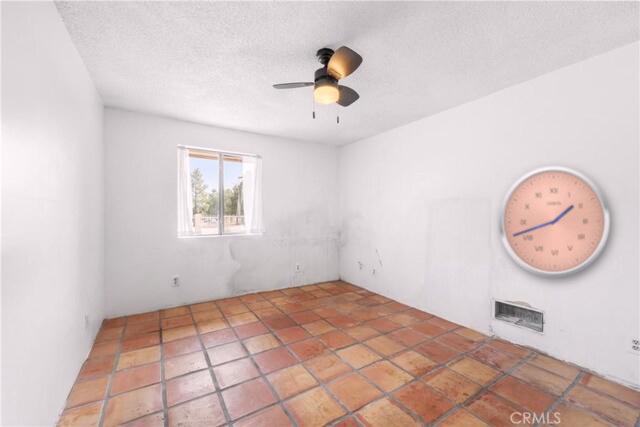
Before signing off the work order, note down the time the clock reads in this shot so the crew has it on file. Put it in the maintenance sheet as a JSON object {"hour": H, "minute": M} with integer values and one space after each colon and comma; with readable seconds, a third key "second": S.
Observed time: {"hour": 1, "minute": 42}
